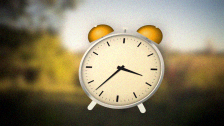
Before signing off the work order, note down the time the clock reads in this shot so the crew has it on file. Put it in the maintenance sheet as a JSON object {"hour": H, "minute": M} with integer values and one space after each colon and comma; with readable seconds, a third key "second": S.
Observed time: {"hour": 3, "minute": 37}
